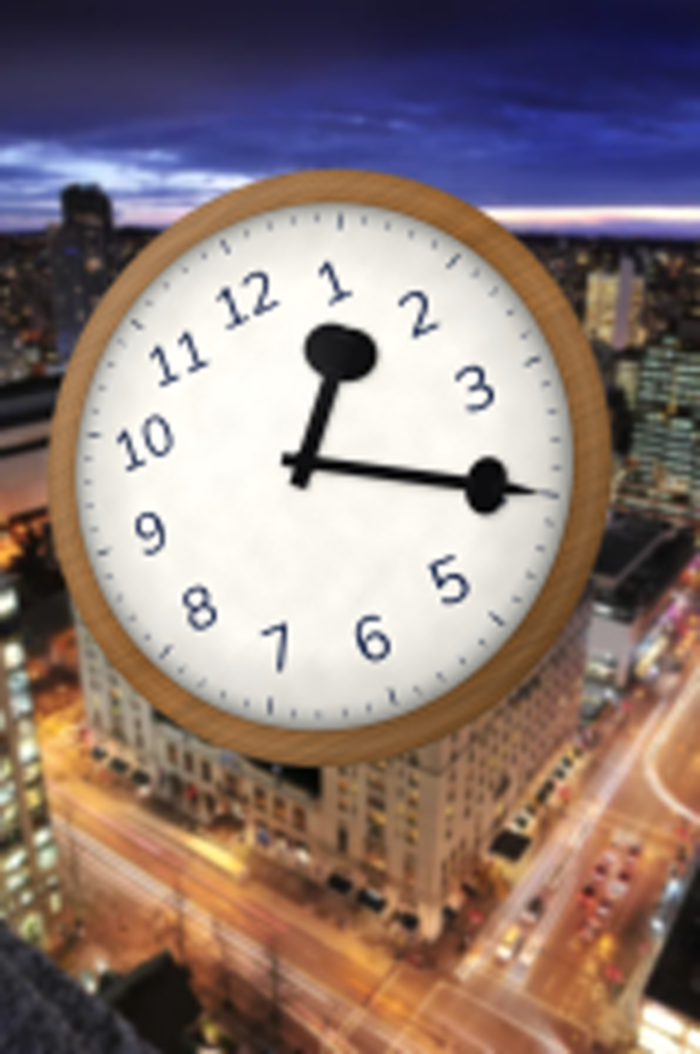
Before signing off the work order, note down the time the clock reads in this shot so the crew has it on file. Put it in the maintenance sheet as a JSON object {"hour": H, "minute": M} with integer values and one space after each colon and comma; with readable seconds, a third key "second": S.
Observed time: {"hour": 1, "minute": 20}
